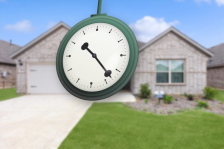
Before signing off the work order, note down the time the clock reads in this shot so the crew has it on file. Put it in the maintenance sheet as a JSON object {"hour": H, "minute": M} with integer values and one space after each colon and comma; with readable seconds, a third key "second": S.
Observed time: {"hour": 10, "minute": 23}
